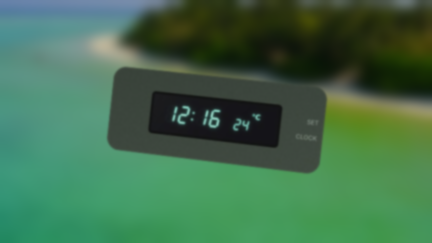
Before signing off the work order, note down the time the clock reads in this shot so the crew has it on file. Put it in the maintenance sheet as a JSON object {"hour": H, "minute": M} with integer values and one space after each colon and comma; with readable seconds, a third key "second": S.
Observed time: {"hour": 12, "minute": 16}
